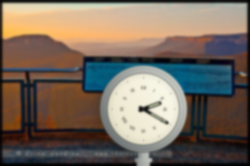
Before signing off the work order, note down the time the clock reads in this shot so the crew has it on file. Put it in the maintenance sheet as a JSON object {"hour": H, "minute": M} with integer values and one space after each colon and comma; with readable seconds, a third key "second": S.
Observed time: {"hour": 2, "minute": 20}
